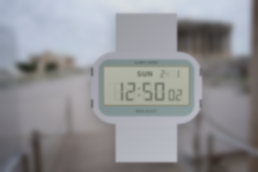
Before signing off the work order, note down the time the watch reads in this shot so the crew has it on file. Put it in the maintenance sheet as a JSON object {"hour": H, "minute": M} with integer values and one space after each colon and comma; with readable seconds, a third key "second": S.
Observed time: {"hour": 12, "minute": 50, "second": 2}
